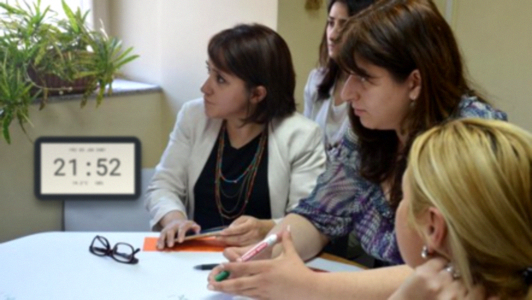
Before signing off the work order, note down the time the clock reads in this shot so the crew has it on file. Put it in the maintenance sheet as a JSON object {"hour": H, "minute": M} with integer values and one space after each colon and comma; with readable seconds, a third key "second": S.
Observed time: {"hour": 21, "minute": 52}
